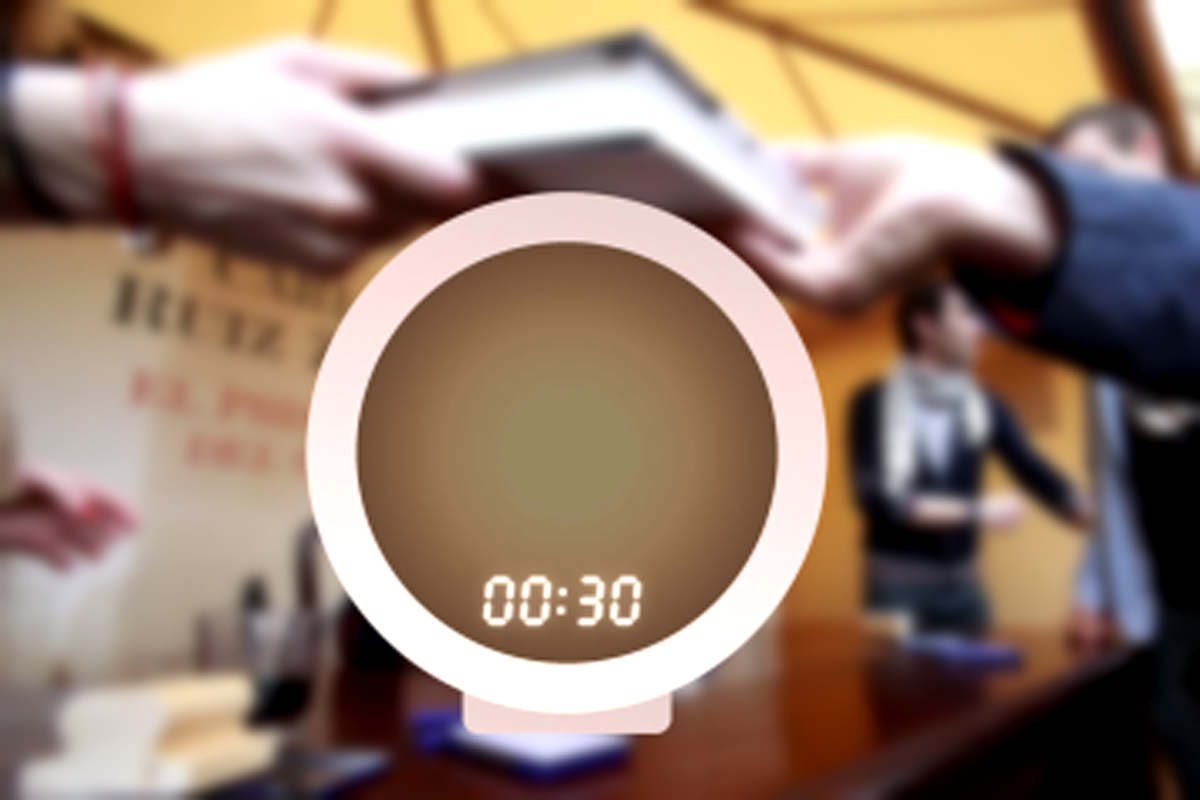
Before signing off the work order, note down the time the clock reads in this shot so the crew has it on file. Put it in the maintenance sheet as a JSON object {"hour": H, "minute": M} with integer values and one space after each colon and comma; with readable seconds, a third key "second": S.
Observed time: {"hour": 0, "minute": 30}
